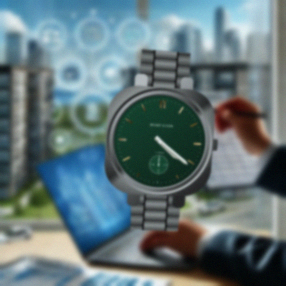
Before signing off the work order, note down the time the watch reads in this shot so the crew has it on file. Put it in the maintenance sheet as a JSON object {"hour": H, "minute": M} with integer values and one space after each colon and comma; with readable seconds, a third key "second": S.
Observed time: {"hour": 4, "minute": 21}
